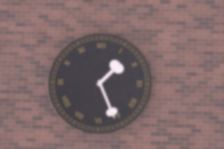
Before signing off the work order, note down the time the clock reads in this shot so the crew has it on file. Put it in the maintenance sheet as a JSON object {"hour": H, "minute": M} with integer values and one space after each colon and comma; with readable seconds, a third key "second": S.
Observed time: {"hour": 1, "minute": 26}
